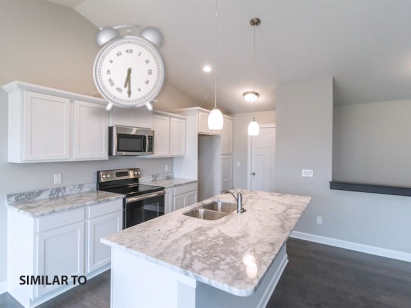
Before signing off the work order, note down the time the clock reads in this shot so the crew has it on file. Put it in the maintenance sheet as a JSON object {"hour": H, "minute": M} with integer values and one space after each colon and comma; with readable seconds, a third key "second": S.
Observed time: {"hour": 6, "minute": 30}
